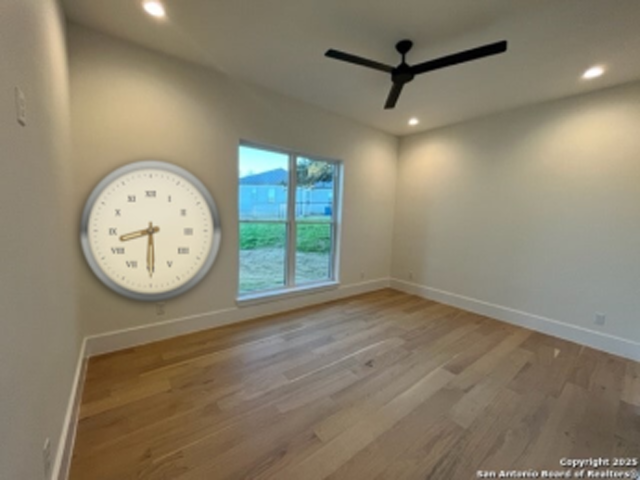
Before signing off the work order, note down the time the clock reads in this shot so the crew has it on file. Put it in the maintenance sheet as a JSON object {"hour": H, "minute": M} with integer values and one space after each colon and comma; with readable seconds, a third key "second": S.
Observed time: {"hour": 8, "minute": 30}
